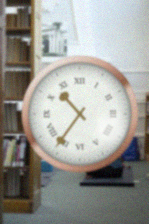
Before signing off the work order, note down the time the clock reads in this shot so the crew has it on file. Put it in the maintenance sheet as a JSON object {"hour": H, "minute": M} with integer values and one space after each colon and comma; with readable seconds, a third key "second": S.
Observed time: {"hour": 10, "minute": 36}
